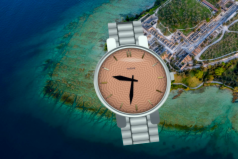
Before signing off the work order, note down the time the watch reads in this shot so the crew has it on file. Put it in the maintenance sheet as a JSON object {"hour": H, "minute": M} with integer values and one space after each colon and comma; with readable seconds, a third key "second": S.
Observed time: {"hour": 9, "minute": 32}
